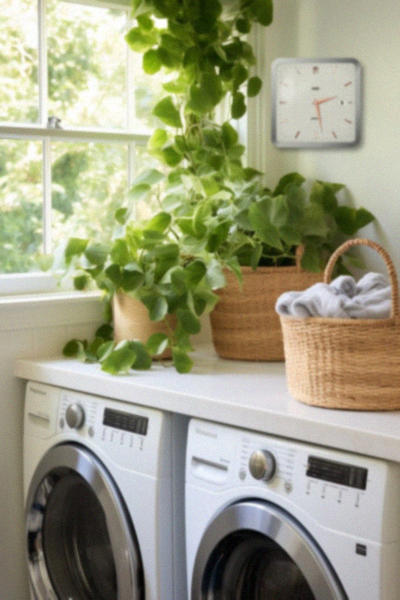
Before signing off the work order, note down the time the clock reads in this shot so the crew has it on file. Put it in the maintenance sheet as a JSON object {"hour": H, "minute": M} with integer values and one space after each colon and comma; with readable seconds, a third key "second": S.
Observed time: {"hour": 2, "minute": 28}
